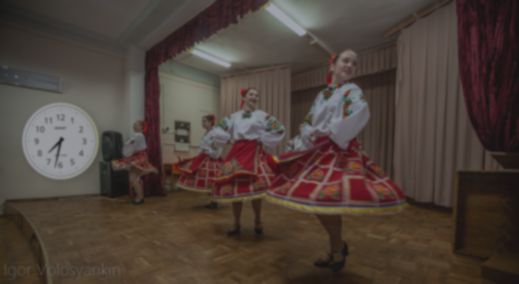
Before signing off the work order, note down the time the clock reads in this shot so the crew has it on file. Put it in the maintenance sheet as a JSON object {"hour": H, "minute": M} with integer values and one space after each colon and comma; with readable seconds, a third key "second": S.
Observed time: {"hour": 7, "minute": 32}
